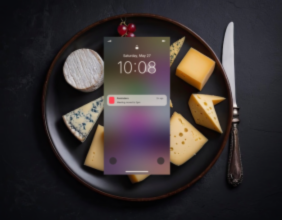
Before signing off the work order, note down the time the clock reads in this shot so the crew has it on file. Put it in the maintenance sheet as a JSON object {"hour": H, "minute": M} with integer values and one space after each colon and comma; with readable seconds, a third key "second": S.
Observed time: {"hour": 10, "minute": 8}
